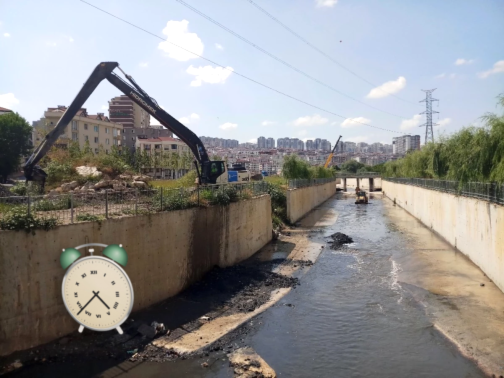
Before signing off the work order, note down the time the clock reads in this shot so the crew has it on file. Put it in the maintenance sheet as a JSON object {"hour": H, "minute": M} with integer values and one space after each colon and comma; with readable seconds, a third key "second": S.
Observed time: {"hour": 4, "minute": 38}
